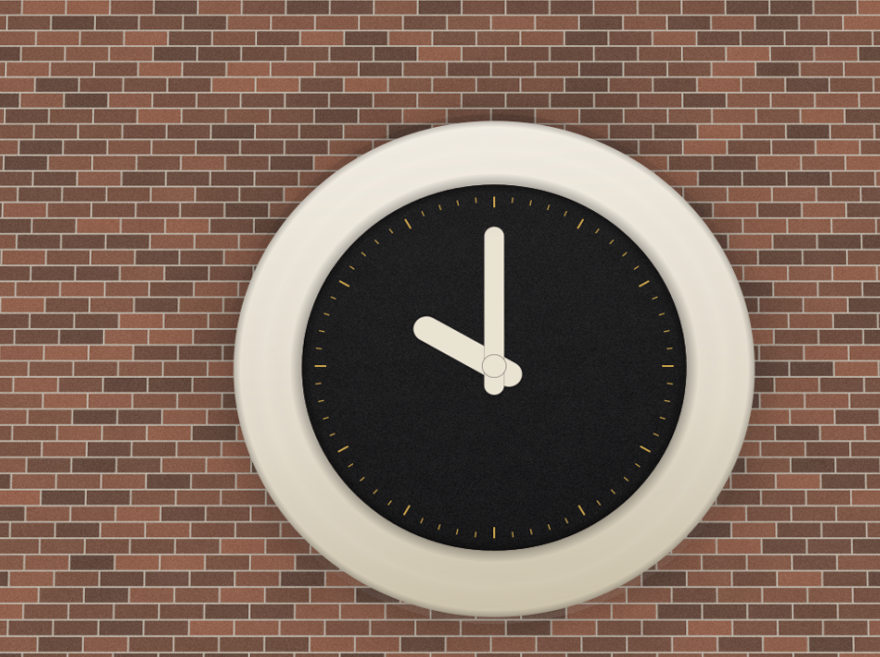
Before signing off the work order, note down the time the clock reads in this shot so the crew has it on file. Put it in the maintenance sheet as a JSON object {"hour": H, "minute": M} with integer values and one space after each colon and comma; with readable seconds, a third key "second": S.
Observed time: {"hour": 10, "minute": 0}
